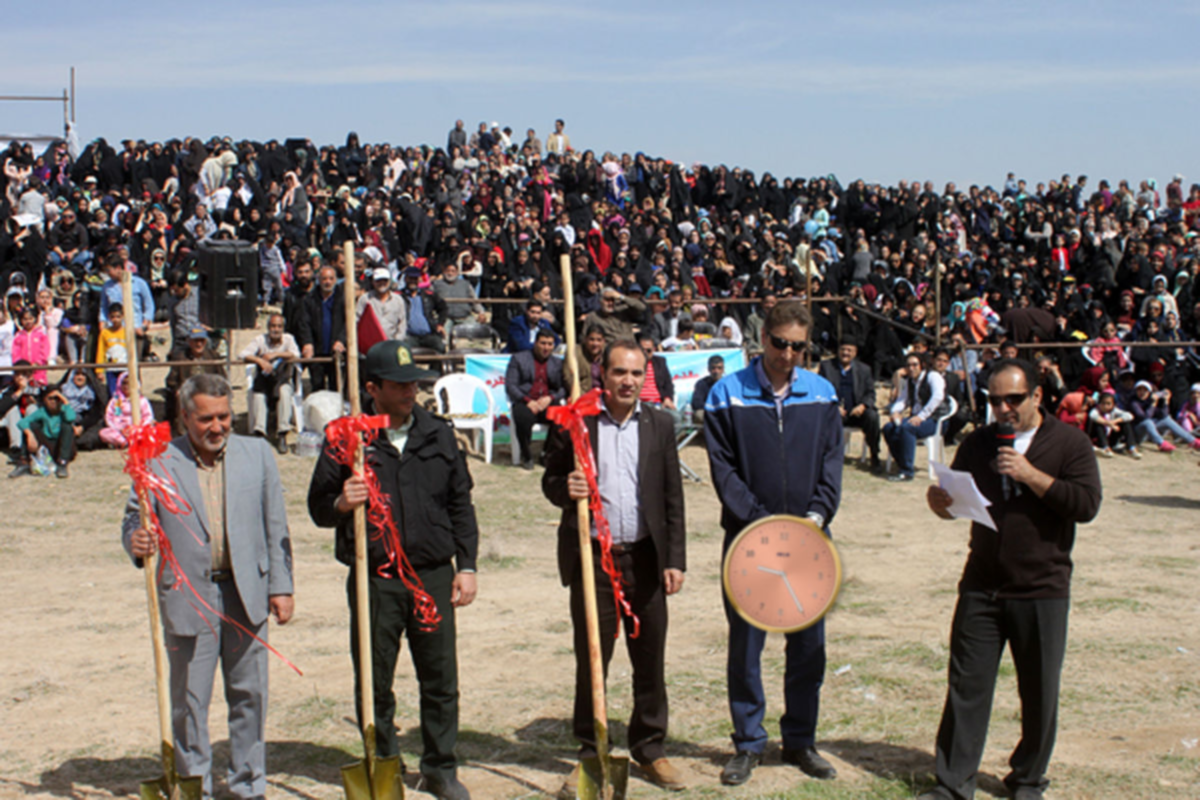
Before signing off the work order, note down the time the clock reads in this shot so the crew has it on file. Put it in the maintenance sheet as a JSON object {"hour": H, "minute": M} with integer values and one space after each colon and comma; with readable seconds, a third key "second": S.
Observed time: {"hour": 9, "minute": 25}
